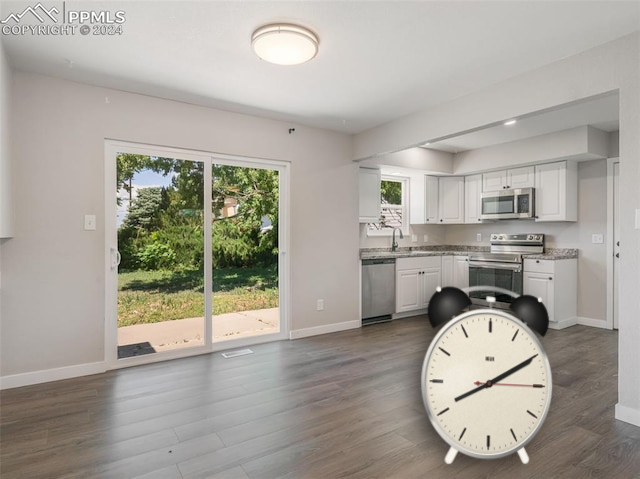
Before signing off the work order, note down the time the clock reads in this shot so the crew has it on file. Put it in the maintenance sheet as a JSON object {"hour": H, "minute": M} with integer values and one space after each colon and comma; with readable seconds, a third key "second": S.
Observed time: {"hour": 8, "minute": 10, "second": 15}
